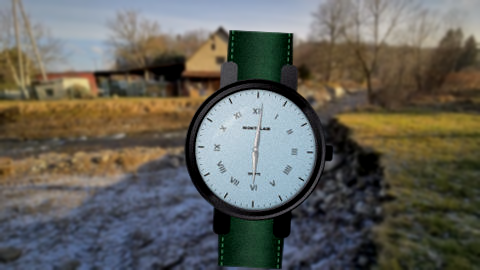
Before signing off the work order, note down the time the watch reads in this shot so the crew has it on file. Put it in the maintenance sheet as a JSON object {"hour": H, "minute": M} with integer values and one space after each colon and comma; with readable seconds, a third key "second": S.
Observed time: {"hour": 6, "minute": 1}
